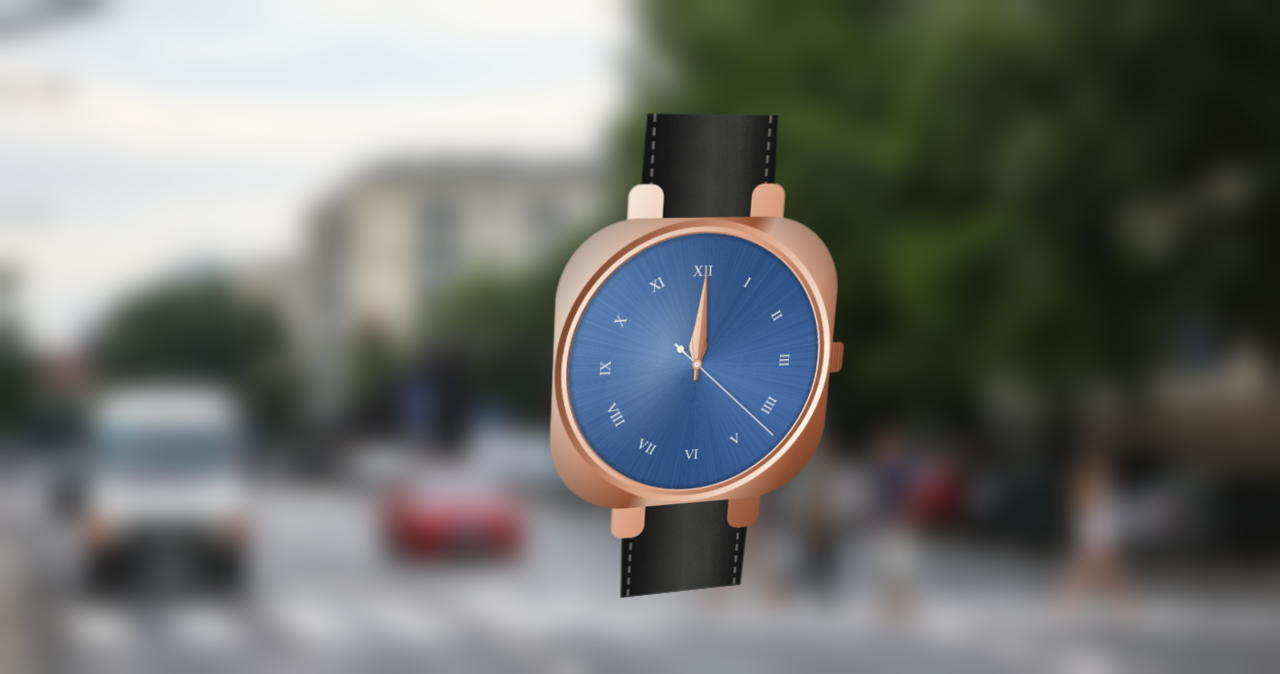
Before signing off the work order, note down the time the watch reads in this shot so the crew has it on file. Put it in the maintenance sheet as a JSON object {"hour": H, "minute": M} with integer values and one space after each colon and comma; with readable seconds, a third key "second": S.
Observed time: {"hour": 12, "minute": 0, "second": 22}
